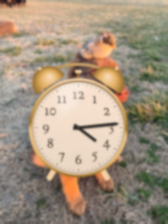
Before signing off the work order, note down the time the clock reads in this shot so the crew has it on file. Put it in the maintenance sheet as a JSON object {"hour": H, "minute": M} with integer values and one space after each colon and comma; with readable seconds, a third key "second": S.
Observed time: {"hour": 4, "minute": 14}
